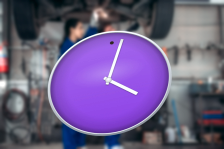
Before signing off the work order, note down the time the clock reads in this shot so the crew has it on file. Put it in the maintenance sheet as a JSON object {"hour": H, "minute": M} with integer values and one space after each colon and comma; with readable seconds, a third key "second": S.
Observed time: {"hour": 4, "minute": 2}
